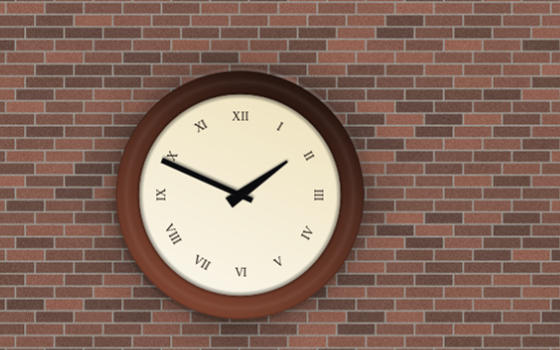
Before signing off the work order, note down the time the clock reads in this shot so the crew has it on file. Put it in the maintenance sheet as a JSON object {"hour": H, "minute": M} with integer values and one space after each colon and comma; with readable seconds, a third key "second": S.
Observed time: {"hour": 1, "minute": 49}
